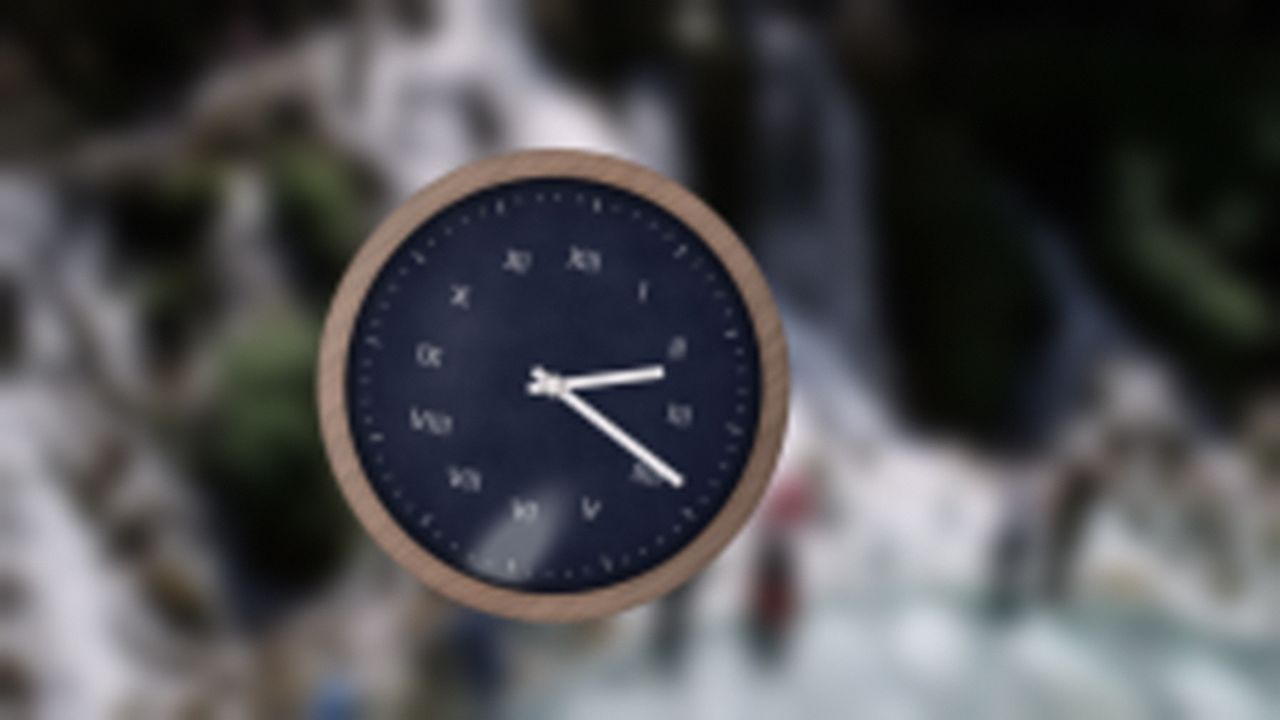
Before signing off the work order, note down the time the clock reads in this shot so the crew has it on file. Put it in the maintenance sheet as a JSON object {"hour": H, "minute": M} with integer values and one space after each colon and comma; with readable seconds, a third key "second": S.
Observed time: {"hour": 2, "minute": 19}
